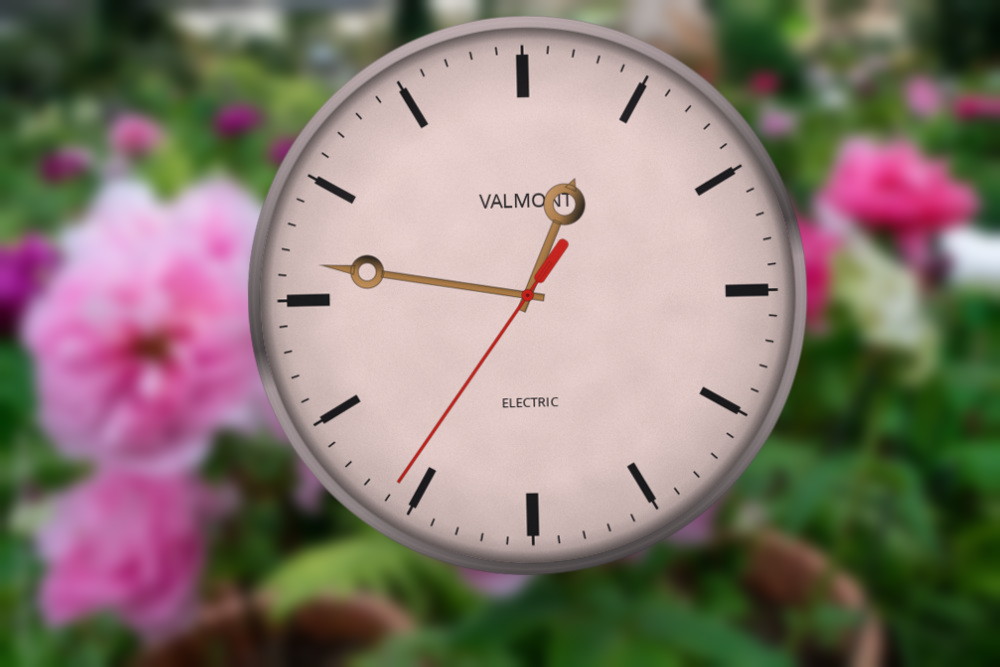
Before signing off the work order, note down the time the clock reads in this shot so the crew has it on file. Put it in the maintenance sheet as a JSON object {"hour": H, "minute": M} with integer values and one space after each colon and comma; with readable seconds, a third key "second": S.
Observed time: {"hour": 12, "minute": 46, "second": 36}
